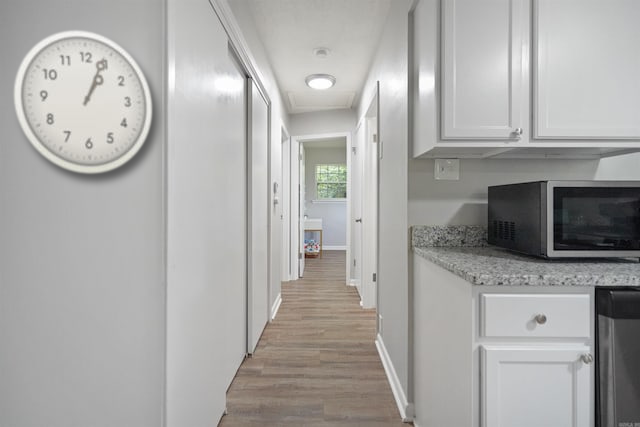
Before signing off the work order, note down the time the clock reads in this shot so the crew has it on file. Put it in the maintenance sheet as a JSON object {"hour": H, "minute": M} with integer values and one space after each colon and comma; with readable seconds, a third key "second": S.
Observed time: {"hour": 1, "minute": 4}
